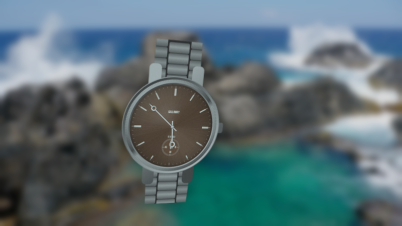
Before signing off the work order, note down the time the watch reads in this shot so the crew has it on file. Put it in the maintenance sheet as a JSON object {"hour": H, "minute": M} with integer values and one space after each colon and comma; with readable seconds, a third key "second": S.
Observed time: {"hour": 5, "minute": 52}
